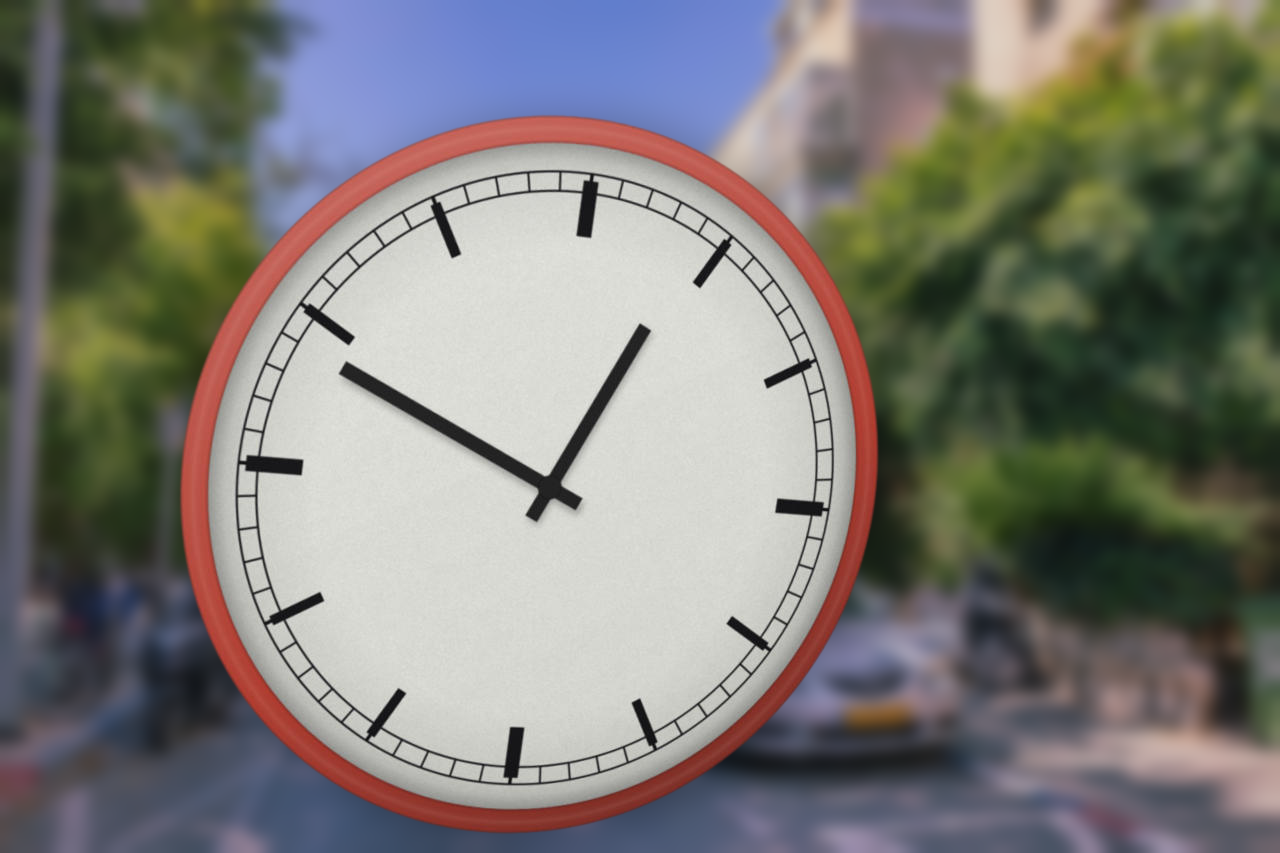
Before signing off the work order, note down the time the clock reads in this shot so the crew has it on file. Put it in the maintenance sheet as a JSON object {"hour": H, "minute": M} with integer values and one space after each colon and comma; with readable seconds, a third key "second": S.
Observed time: {"hour": 12, "minute": 49}
